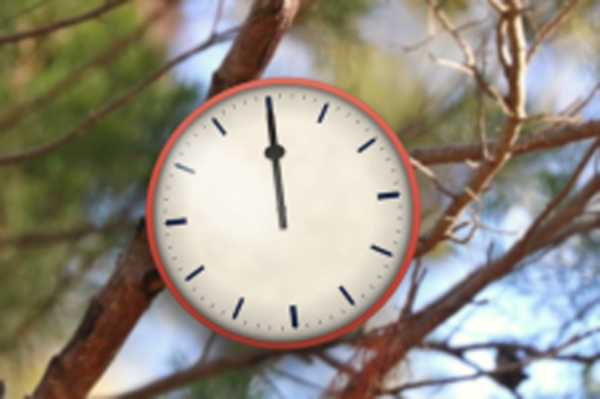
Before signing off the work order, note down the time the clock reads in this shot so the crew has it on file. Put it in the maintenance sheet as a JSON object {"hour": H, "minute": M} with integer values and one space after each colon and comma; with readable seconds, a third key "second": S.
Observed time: {"hour": 12, "minute": 0}
